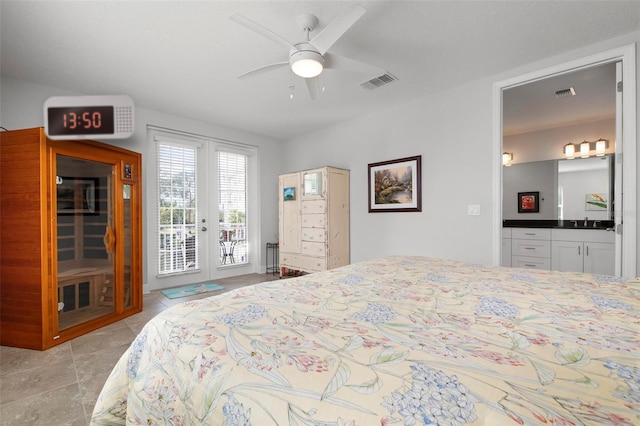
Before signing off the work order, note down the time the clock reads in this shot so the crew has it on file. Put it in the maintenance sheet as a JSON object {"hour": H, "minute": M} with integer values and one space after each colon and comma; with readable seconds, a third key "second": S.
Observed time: {"hour": 13, "minute": 50}
